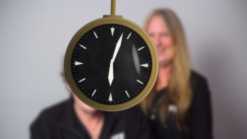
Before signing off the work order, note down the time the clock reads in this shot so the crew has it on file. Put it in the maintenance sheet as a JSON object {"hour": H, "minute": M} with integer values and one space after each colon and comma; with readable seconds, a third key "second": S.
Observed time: {"hour": 6, "minute": 3}
